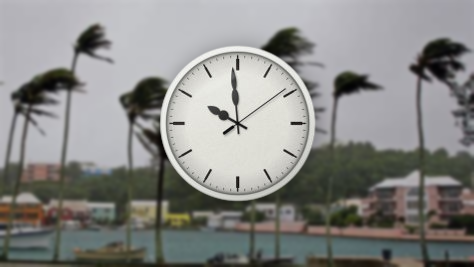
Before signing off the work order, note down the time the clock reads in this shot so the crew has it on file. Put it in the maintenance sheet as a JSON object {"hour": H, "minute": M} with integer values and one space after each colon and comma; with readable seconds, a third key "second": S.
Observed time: {"hour": 9, "minute": 59, "second": 9}
